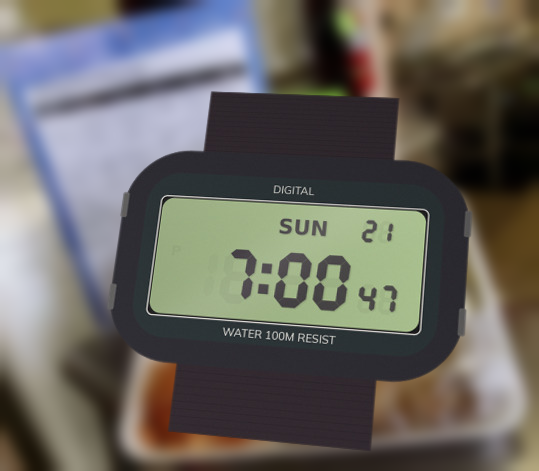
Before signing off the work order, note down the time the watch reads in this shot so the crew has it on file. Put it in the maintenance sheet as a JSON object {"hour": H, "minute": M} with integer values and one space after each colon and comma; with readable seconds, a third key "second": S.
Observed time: {"hour": 7, "minute": 0, "second": 47}
